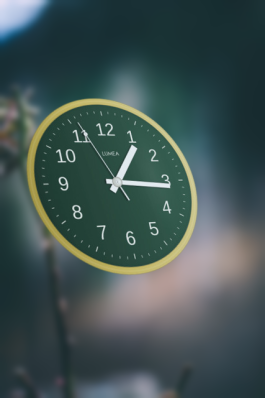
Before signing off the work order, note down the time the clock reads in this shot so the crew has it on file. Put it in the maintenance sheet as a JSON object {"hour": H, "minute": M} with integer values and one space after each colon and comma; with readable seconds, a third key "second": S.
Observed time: {"hour": 1, "minute": 15, "second": 56}
